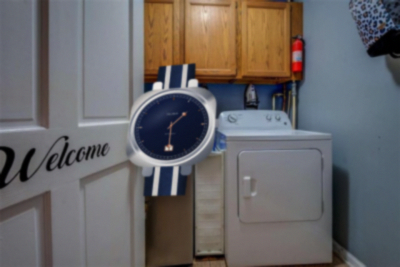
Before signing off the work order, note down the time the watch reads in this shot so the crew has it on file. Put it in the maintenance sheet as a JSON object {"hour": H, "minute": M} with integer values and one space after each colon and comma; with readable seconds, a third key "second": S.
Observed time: {"hour": 1, "minute": 30}
